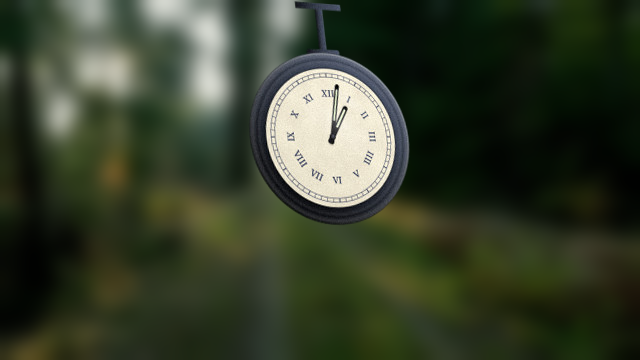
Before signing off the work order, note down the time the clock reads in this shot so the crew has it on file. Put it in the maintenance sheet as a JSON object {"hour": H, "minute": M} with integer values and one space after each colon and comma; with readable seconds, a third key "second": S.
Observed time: {"hour": 1, "minute": 2}
